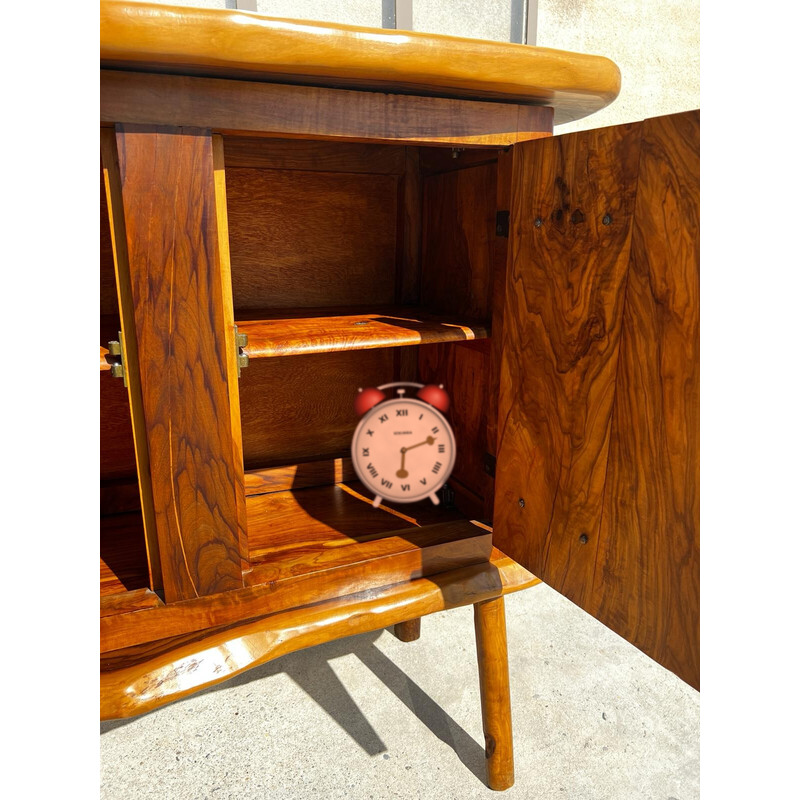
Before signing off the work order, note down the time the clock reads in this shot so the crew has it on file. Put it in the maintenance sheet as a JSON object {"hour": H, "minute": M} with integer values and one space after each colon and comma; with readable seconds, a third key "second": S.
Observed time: {"hour": 6, "minute": 12}
